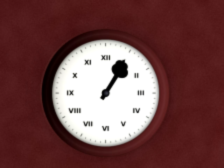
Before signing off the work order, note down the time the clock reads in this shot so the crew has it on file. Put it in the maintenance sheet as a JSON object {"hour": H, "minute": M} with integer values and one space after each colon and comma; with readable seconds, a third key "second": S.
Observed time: {"hour": 1, "minute": 5}
